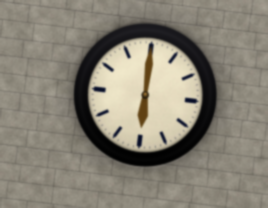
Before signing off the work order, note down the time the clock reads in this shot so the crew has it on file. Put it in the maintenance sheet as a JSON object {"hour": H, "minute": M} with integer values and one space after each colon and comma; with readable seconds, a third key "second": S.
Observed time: {"hour": 6, "minute": 0}
